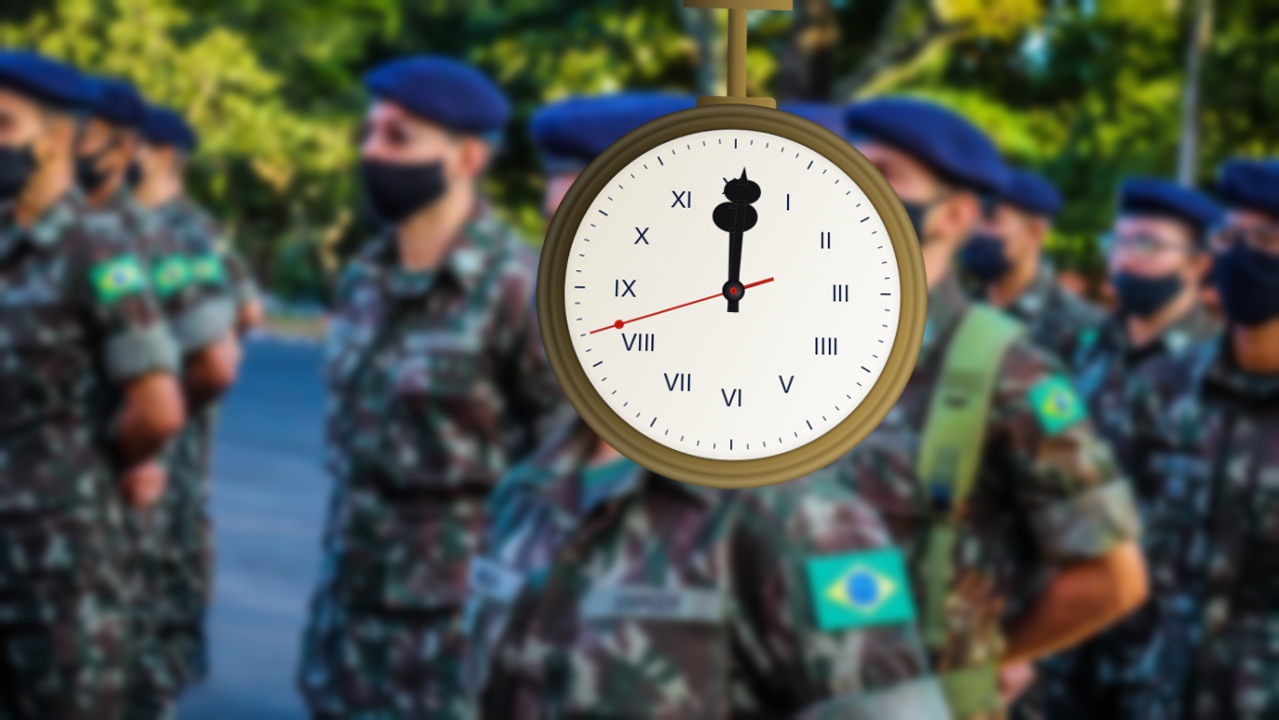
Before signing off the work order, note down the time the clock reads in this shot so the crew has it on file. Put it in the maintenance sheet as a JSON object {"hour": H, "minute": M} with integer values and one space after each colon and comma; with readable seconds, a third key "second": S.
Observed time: {"hour": 12, "minute": 0, "second": 42}
